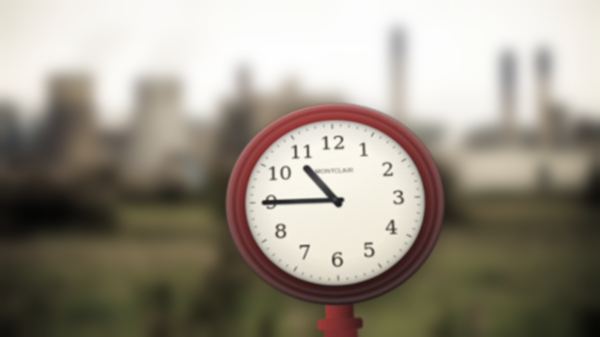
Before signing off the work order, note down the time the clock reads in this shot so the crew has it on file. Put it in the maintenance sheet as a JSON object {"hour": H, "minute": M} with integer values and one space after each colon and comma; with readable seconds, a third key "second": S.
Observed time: {"hour": 10, "minute": 45}
